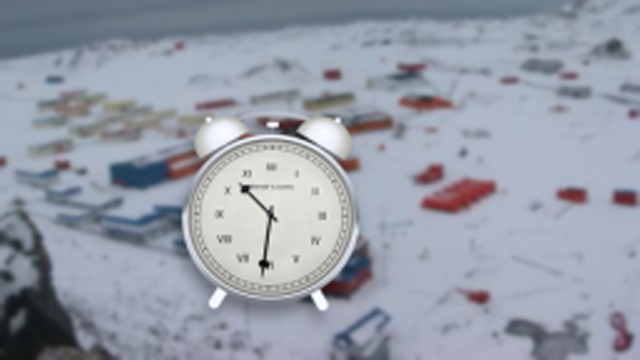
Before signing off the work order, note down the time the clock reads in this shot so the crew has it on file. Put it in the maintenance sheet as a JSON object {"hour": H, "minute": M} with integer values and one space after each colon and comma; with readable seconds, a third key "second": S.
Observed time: {"hour": 10, "minute": 31}
